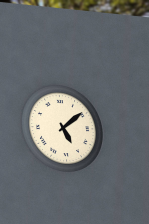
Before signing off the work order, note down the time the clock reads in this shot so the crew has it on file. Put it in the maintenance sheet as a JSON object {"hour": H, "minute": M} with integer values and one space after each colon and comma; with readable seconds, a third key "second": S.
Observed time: {"hour": 5, "minute": 9}
